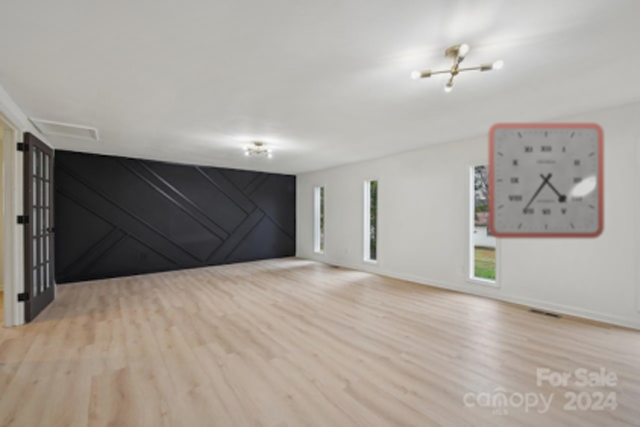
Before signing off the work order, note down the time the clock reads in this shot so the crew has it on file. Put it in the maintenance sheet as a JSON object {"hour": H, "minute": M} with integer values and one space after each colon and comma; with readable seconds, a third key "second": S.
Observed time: {"hour": 4, "minute": 36}
